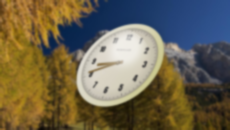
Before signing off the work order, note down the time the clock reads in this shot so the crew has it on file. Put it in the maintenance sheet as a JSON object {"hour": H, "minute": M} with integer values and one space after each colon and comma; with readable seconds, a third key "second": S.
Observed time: {"hour": 8, "minute": 41}
